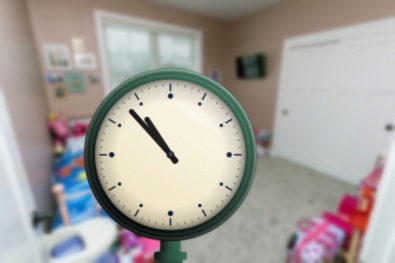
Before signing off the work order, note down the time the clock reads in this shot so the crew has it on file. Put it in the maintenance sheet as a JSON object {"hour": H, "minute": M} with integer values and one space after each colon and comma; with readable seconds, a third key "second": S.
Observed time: {"hour": 10, "minute": 53}
